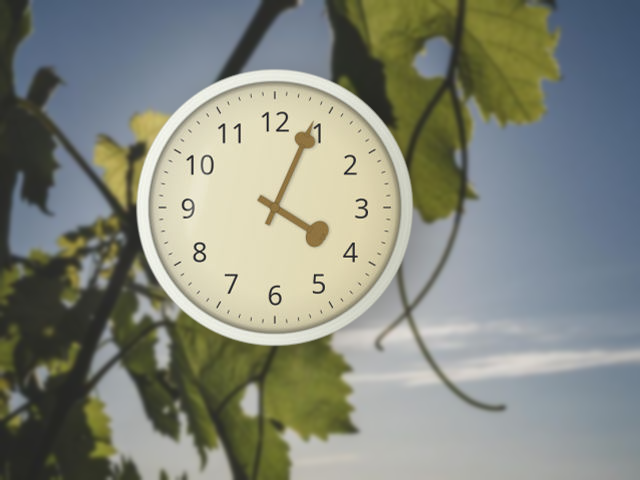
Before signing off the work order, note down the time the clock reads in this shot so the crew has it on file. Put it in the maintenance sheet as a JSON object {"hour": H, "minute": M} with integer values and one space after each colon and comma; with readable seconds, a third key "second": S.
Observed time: {"hour": 4, "minute": 4}
